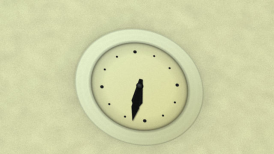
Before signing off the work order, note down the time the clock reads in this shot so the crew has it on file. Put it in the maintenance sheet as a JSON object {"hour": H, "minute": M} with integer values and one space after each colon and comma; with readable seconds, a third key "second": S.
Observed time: {"hour": 6, "minute": 33}
